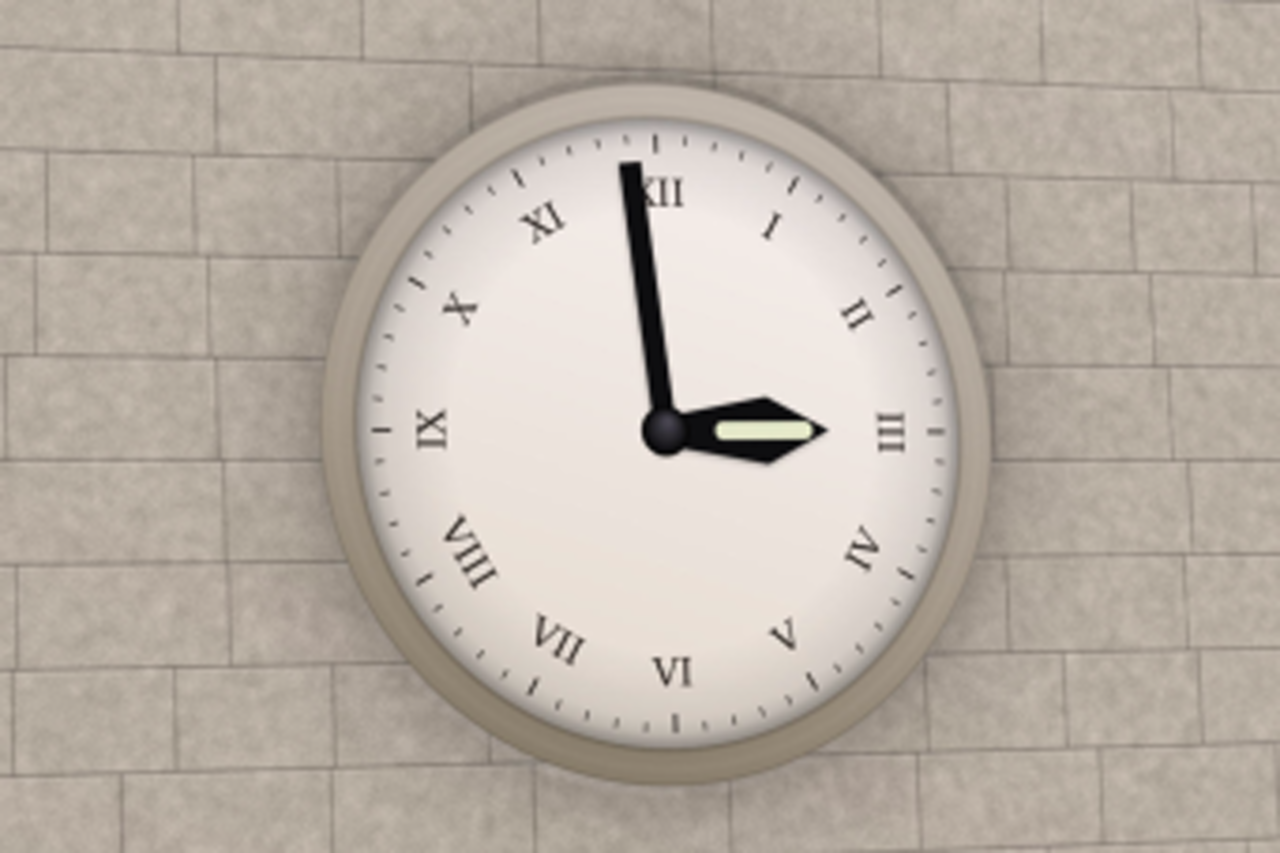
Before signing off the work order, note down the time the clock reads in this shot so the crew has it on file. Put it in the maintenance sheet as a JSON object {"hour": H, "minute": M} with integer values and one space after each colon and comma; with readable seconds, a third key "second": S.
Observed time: {"hour": 2, "minute": 59}
